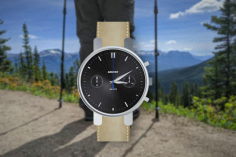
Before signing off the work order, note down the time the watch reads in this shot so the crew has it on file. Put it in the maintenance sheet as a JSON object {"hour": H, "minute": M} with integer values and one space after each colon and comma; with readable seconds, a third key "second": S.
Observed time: {"hour": 3, "minute": 10}
